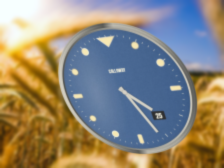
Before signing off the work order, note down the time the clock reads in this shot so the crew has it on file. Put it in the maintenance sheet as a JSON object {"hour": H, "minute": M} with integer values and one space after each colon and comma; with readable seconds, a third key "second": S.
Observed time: {"hour": 4, "minute": 26}
